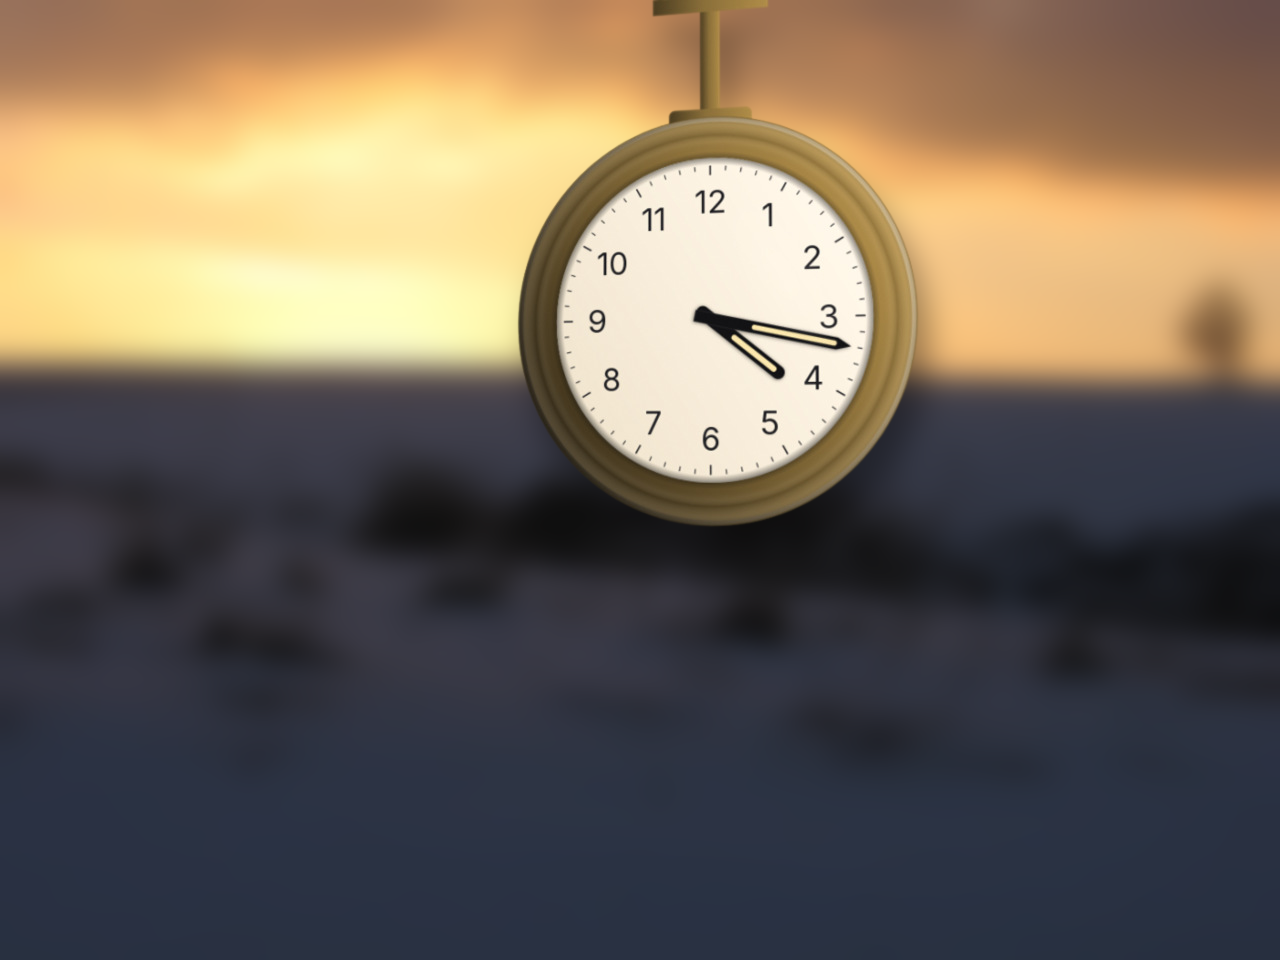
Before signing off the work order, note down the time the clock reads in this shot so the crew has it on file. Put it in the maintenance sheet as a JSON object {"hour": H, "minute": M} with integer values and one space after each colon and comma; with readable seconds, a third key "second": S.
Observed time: {"hour": 4, "minute": 17}
